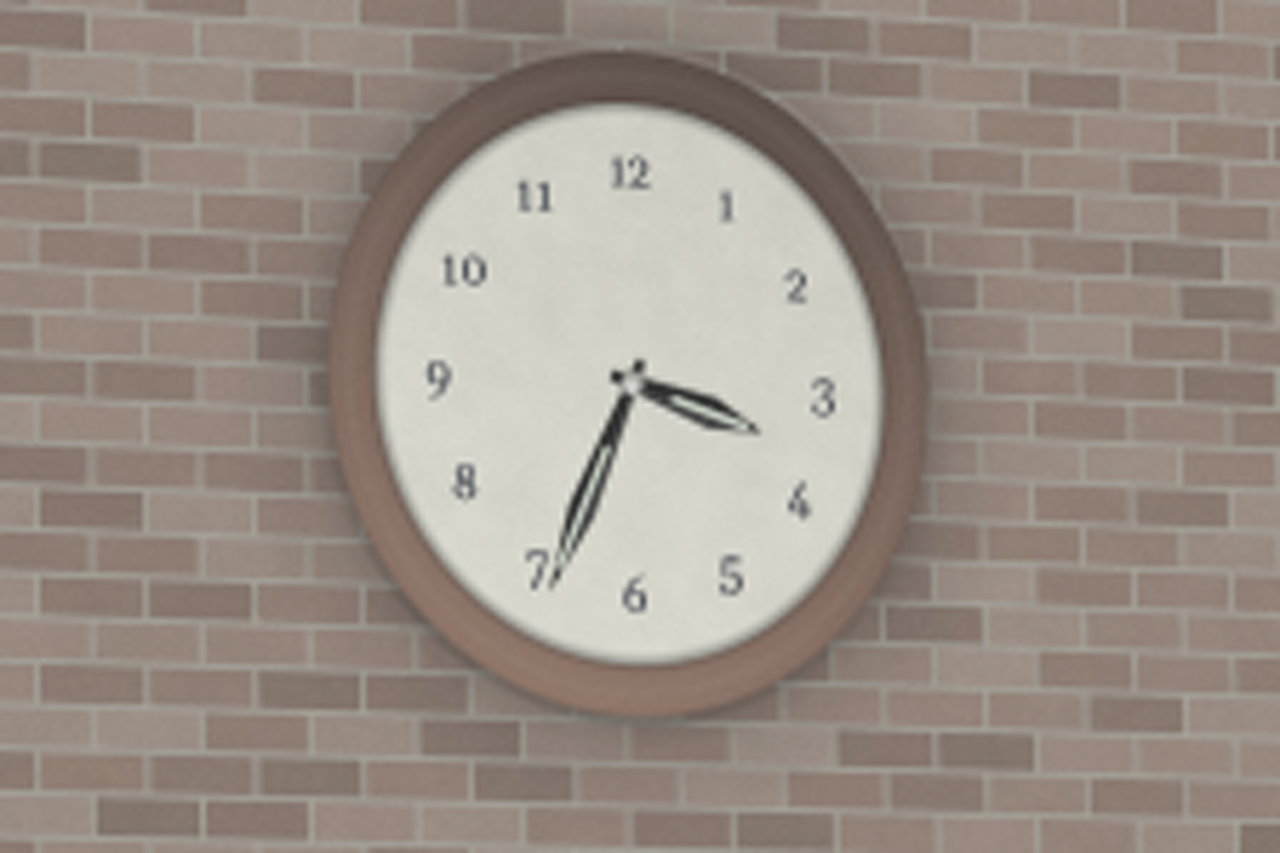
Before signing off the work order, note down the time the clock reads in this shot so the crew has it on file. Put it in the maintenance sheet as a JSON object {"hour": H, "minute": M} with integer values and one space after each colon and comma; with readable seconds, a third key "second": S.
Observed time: {"hour": 3, "minute": 34}
